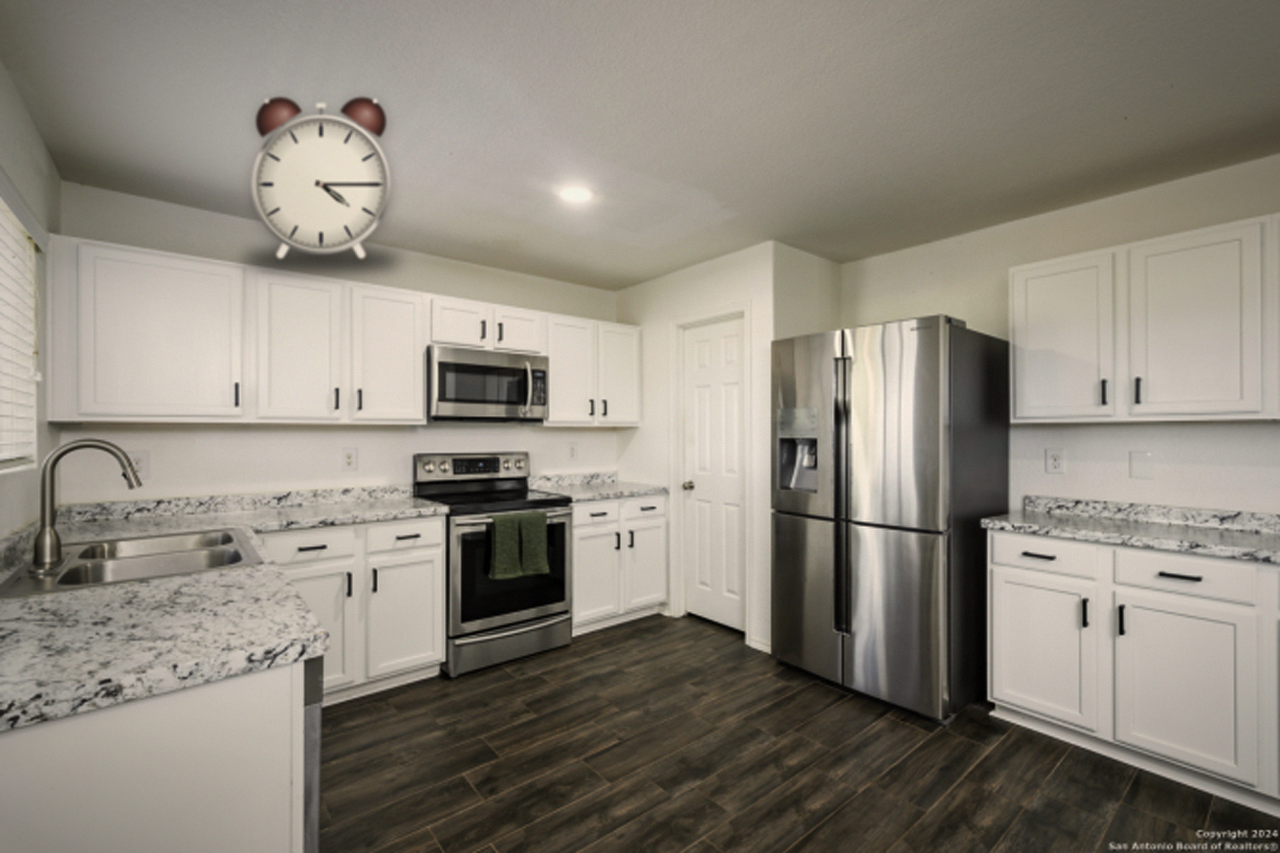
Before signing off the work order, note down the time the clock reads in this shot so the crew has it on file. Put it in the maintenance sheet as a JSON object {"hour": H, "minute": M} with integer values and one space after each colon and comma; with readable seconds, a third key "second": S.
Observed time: {"hour": 4, "minute": 15}
